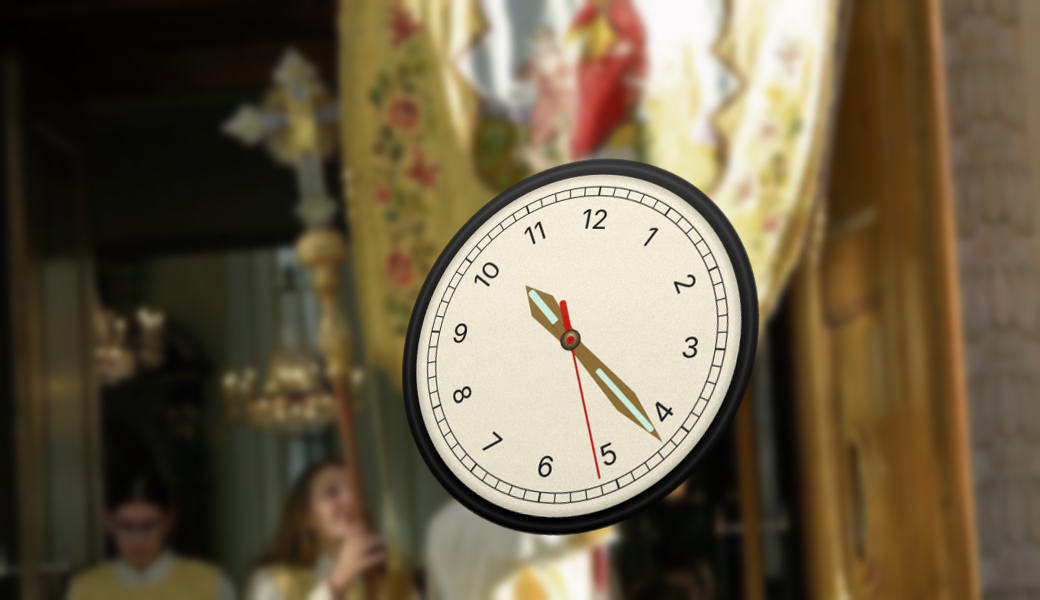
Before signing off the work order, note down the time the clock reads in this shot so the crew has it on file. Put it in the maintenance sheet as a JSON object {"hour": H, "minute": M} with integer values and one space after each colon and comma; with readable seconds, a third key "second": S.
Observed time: {"hour": 10, "minute": 21, "second": 26}
